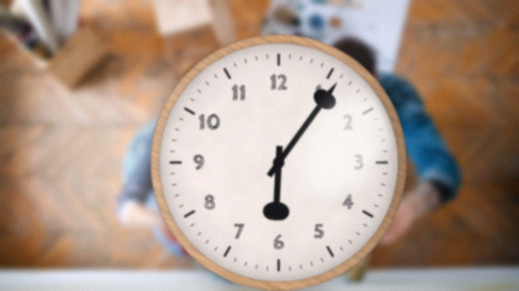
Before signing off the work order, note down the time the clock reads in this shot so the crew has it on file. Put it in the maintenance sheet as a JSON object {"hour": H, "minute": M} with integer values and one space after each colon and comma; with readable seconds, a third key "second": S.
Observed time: {"hour": 6, "minute": 6}
